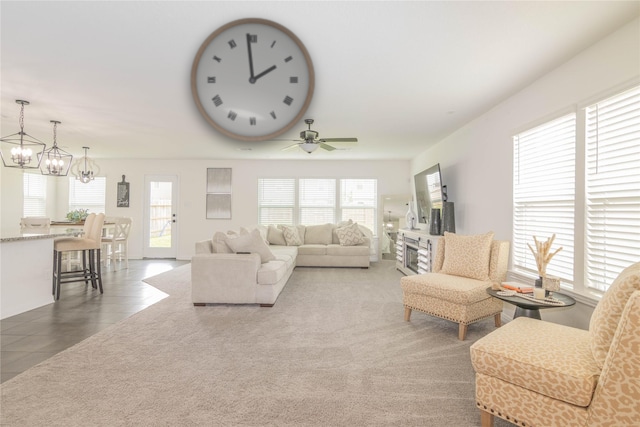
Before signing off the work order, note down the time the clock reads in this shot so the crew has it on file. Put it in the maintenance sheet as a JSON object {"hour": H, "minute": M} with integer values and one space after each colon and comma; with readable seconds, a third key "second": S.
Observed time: {"hour": 1, "minute": 59}
